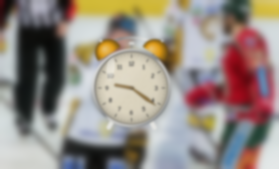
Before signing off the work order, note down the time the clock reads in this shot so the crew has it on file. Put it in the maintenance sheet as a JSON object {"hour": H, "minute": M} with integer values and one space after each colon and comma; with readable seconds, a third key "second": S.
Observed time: {"hour": 9, "minute": 21}
